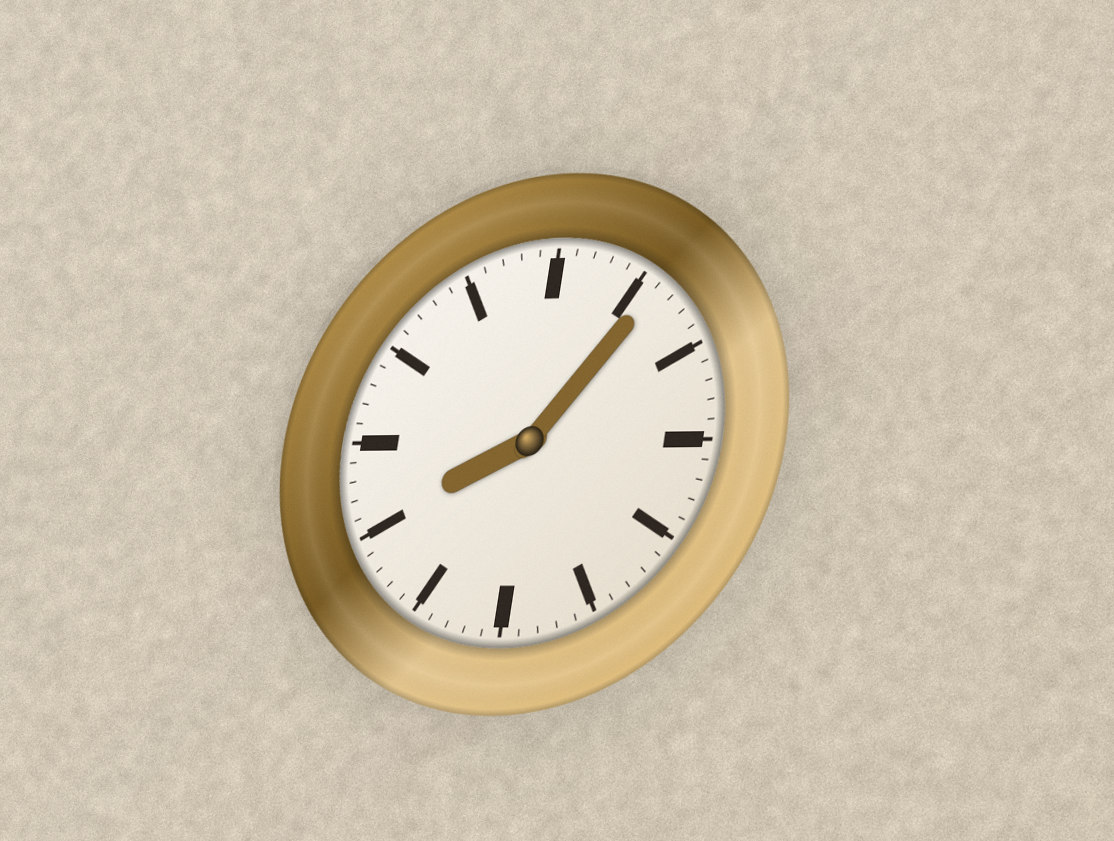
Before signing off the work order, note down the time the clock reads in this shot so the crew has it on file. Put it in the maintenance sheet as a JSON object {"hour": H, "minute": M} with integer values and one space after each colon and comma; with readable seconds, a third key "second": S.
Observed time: {"hour": 8, "minute": 6}
